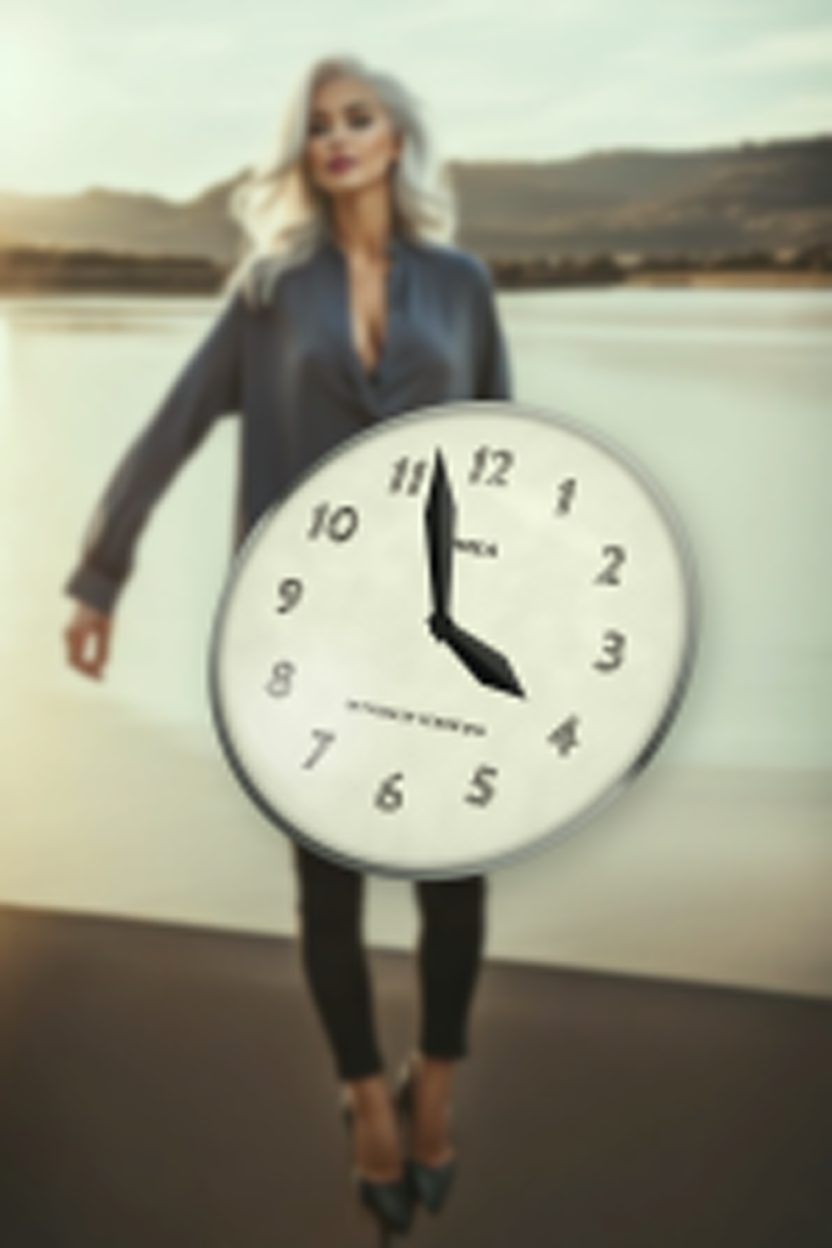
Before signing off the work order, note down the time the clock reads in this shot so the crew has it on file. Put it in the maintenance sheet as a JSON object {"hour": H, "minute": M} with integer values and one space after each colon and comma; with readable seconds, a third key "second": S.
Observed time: {"hour": 3, "minute": 57}
